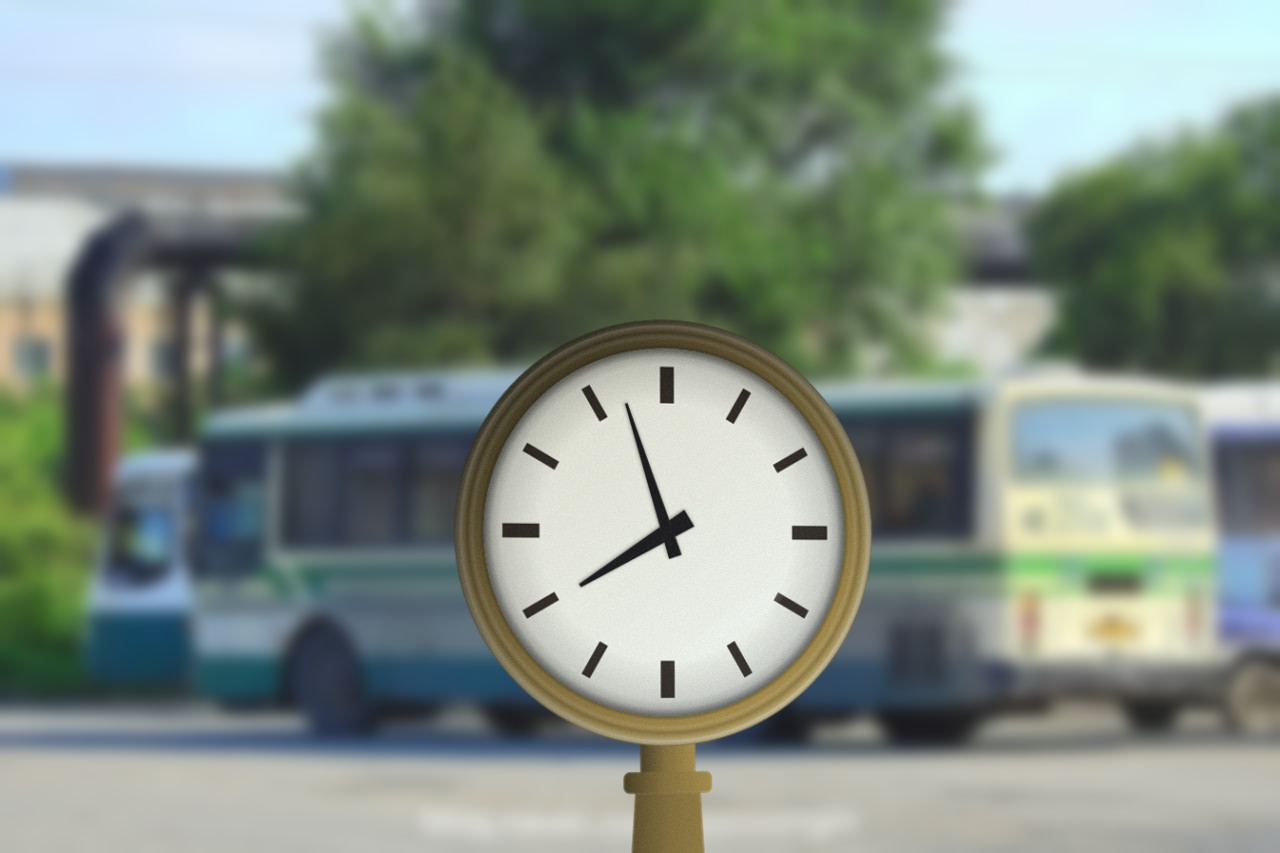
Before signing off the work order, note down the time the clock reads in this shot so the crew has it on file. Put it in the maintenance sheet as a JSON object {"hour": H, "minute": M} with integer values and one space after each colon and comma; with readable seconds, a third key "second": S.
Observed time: {"hour": 7, "minute": 57}
